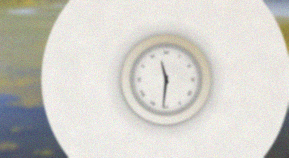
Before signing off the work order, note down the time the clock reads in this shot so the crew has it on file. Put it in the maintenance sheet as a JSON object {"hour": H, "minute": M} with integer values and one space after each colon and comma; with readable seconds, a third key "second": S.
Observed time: {"hour": 11, "minute": 31}
